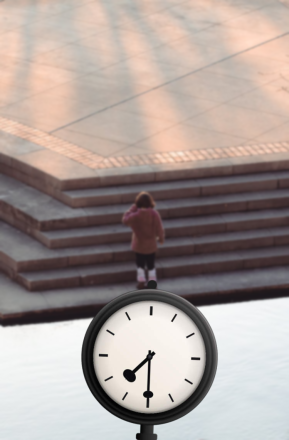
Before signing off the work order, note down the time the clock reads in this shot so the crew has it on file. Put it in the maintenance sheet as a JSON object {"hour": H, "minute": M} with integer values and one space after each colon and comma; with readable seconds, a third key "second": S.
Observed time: {"hour": 7, "minute": 30}
